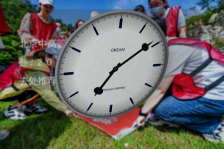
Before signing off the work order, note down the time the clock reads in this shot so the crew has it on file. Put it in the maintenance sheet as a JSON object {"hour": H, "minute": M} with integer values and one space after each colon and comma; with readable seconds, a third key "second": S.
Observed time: {"hour": 7, "minute": 9}
